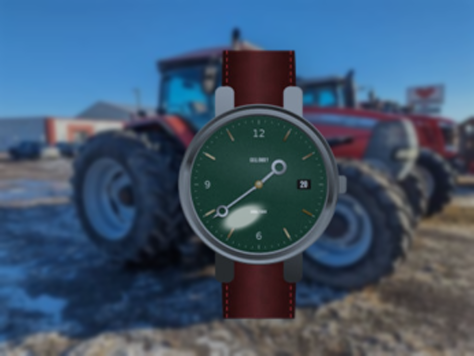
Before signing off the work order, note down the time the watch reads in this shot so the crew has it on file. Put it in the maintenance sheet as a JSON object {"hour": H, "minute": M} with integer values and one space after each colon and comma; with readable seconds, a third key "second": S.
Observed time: {"hour": 1, "minute": 39}
